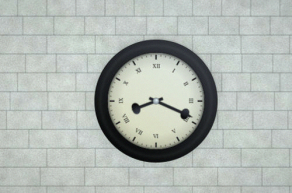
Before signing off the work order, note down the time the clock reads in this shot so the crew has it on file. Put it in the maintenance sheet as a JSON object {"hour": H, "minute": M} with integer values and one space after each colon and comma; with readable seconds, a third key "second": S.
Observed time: {"hour": 8, "minute": 19}
